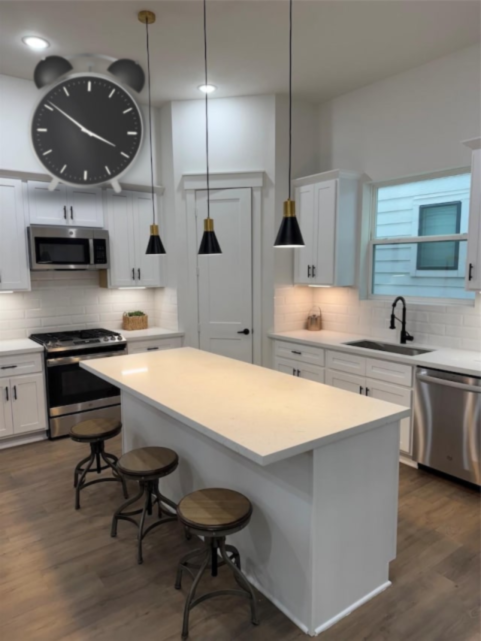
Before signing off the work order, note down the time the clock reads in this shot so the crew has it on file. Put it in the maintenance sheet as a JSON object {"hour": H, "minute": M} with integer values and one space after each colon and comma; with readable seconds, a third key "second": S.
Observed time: {"hour": 3, "minute": 51}
